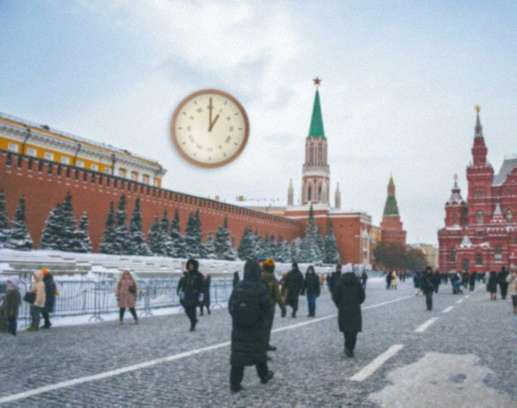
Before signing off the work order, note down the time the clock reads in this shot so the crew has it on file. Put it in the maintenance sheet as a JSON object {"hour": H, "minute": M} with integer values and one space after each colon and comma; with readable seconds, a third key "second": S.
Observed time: {"hour": 1, "minute": 0}
